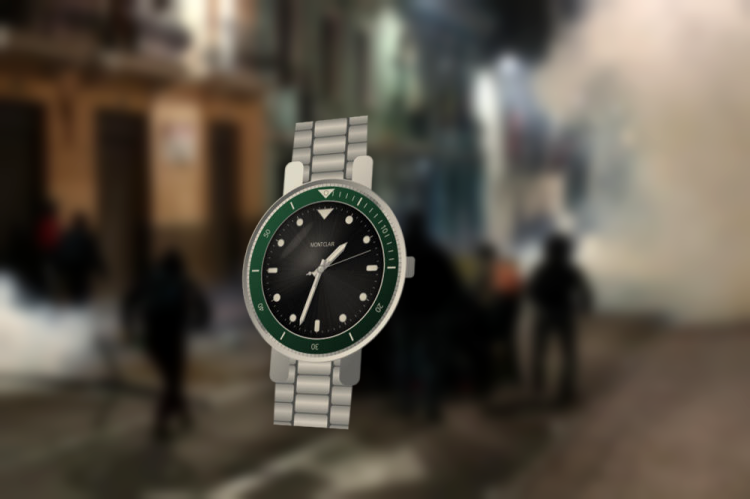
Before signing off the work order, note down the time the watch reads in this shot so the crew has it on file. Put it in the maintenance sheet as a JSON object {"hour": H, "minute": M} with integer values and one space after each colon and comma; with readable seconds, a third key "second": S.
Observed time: {"hour": 1, "minute": 33, "second": 12}
